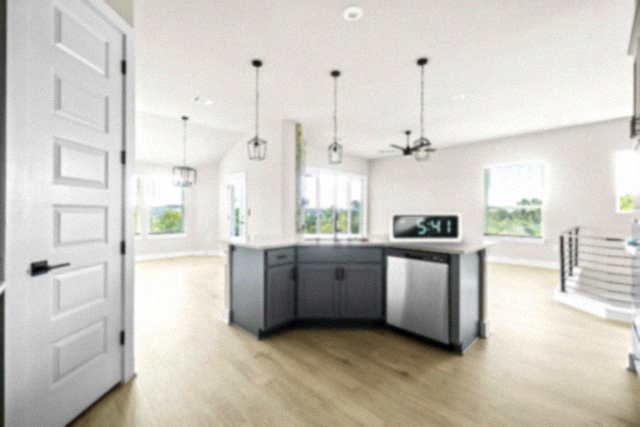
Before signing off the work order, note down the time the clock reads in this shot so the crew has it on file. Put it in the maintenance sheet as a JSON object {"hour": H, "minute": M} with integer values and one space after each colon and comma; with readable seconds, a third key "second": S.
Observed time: {"hour": 5, "minute": 41}
